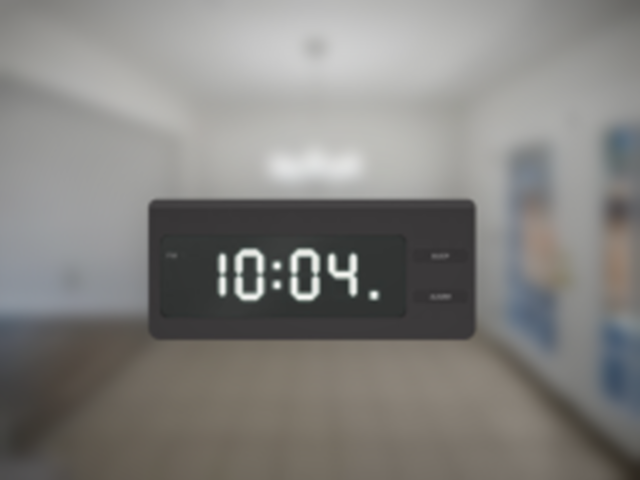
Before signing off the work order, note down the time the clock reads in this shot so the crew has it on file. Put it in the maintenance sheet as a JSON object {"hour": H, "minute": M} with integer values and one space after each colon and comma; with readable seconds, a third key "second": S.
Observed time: {"hour": 10, "minute": 4}
